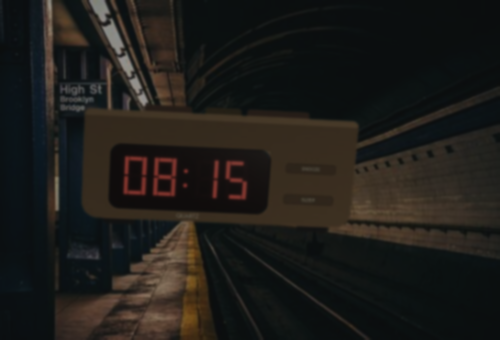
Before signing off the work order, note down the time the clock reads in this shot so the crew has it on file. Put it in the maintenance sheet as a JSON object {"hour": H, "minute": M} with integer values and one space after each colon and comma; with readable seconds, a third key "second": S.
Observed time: {"hour": 8, "minute": 15}
